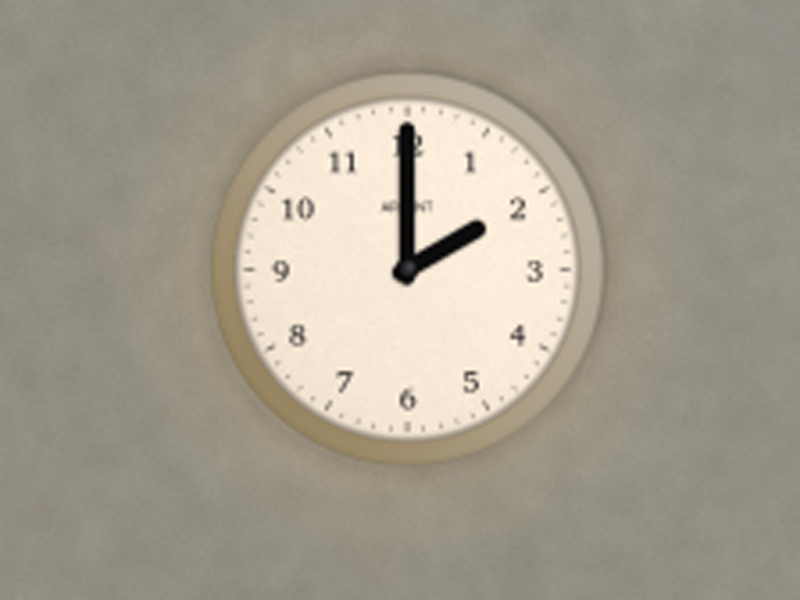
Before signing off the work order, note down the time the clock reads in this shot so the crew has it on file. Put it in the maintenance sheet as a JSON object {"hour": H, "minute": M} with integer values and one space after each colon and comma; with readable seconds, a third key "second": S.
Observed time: {"hour": 2, "minute": 0}
